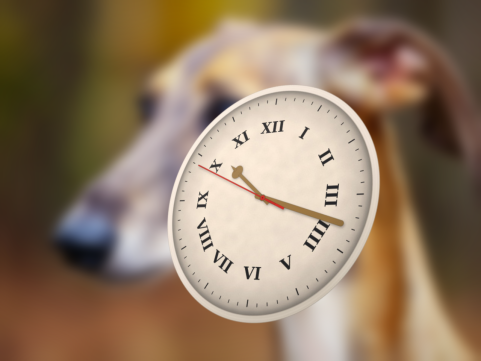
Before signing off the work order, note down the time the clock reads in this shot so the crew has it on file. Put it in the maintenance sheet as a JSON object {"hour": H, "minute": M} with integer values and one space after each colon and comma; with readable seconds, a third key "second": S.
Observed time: {"hour": 10, "minute": 17, "second": 49}
